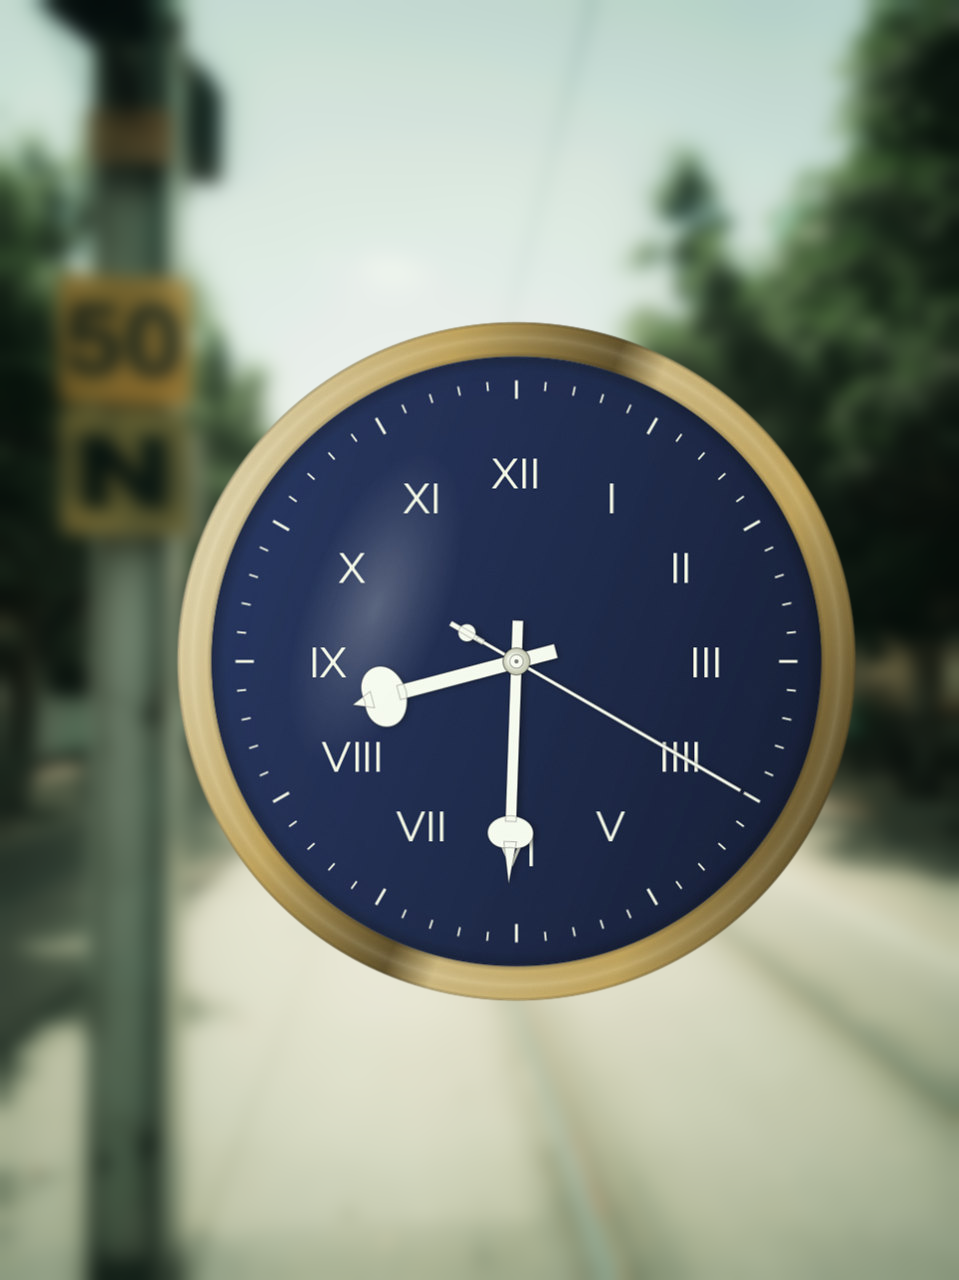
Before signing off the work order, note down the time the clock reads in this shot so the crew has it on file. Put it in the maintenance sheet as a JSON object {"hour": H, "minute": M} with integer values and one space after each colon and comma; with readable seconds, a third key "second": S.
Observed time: {"hour": 8, "minute": 30, "second": 20}
